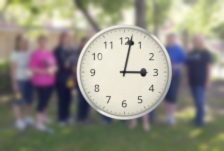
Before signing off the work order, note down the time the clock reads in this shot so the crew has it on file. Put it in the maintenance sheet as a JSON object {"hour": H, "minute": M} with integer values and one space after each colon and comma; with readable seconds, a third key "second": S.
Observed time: {"hour": 3, "minute": 2}
